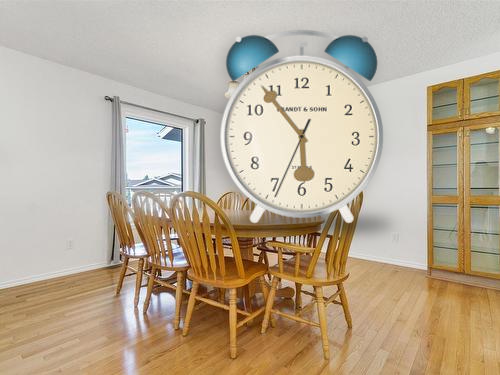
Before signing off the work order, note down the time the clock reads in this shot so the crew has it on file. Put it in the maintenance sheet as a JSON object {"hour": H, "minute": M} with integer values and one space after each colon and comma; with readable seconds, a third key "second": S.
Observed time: {"hour": 5, "minute": 53, "second": 34}
